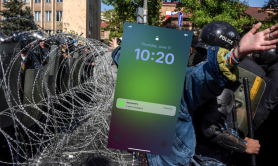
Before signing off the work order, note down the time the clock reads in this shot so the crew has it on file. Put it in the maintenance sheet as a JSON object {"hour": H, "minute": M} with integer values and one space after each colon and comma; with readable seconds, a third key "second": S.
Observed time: {"hour": 10, "minute": 20}
